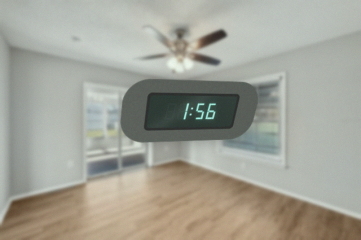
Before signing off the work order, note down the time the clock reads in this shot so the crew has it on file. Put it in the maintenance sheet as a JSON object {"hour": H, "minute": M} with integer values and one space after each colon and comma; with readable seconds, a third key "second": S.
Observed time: {"hour": 1, "minute": 56}
